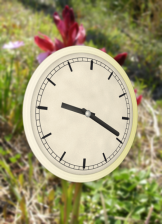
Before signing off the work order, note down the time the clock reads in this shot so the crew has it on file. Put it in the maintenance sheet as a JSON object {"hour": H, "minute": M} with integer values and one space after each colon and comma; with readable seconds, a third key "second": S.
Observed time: {"hour": 9, "minute": 19}
